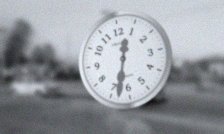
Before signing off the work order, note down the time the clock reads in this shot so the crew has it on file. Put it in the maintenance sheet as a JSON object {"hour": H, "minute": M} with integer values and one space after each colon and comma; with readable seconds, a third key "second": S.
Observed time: {"hour": 12, "minute": 33}
